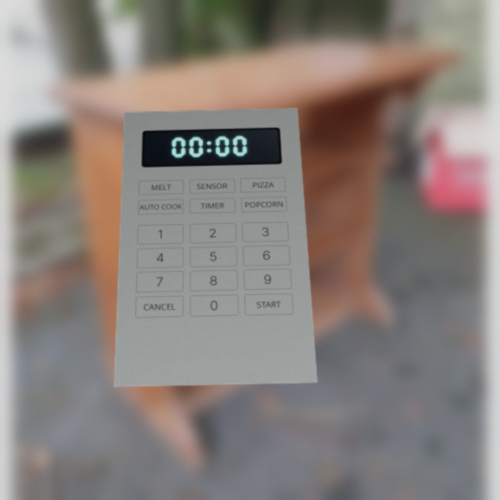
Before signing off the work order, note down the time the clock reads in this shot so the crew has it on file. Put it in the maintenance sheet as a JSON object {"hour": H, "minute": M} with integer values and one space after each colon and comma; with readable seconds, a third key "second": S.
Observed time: {"hour": 0, "minute": 0}
